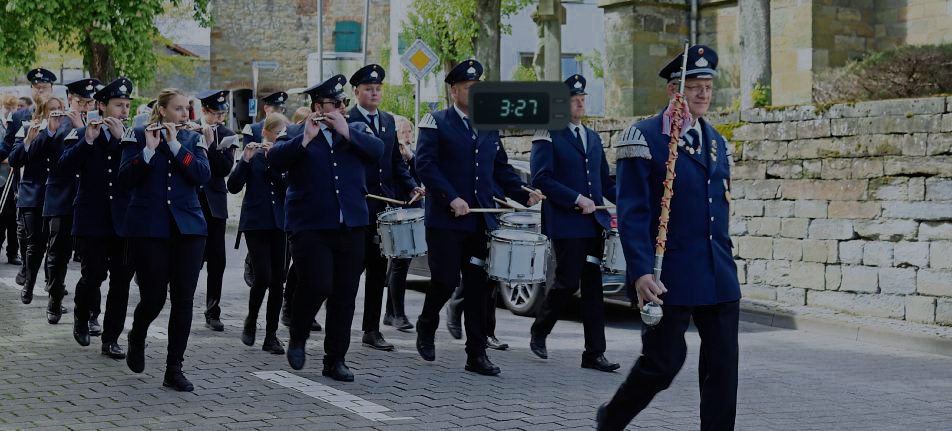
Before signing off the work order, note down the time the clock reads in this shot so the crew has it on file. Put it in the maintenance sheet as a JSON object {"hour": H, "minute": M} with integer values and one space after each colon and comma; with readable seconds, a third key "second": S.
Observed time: {"hour": 3, "minute": 27}
